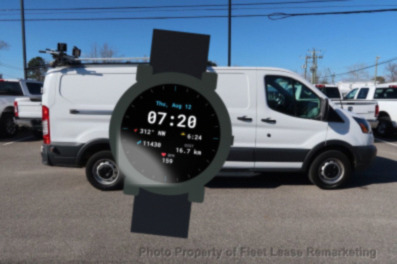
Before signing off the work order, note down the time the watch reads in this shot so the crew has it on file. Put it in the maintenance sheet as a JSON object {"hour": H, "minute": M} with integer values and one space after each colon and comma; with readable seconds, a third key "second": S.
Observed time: {"hour": 7, "minute": 20}
